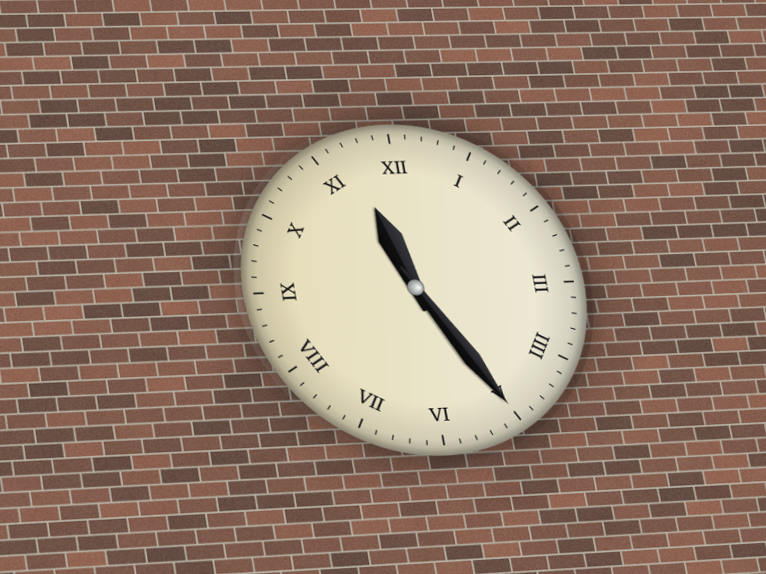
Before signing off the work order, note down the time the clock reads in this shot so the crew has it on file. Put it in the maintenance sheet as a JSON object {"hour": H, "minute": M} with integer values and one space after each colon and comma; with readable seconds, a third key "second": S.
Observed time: {"hour": 11, "minute": 25}
